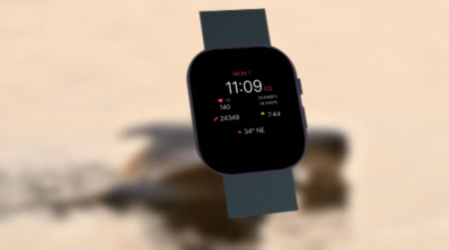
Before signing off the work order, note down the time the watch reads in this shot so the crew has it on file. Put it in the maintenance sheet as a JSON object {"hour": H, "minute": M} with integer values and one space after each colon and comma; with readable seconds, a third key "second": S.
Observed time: {"hour": 11, "minute": 9}
